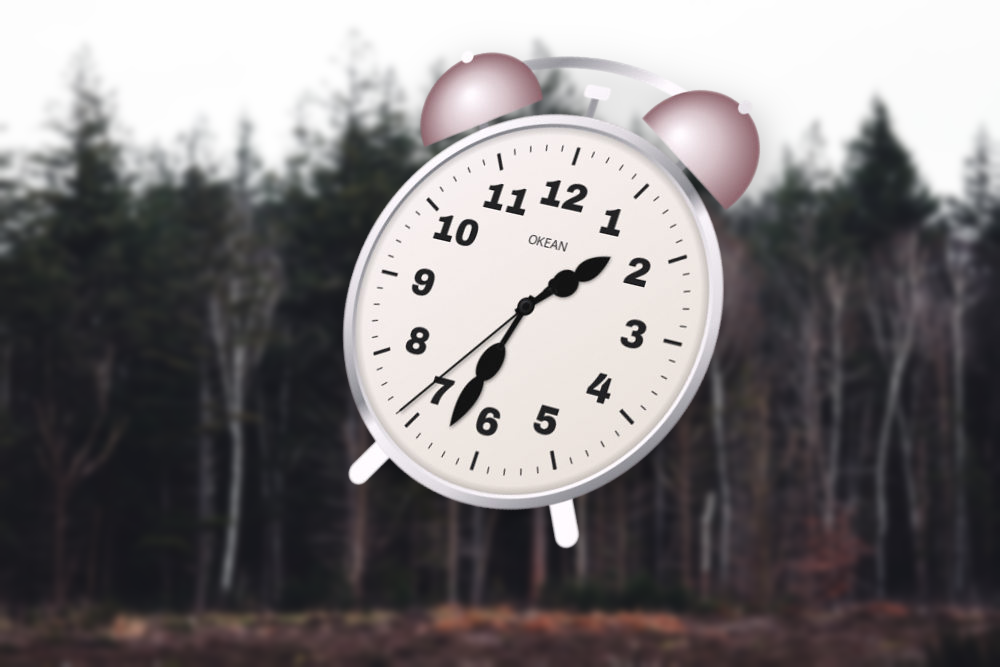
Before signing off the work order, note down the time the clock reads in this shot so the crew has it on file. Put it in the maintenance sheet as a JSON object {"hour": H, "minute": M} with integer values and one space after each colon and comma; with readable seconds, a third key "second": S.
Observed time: {"hour": 1, "minute": 32, "second": 36}
